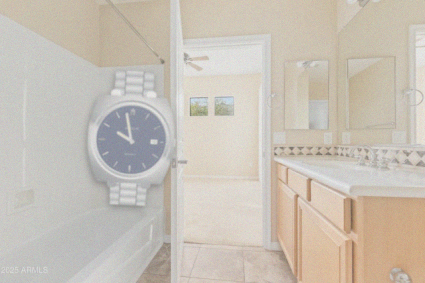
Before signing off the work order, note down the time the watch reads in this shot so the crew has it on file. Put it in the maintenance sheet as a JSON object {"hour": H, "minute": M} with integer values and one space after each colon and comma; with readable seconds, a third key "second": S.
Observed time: {"hour": 9, "minute": 58}
